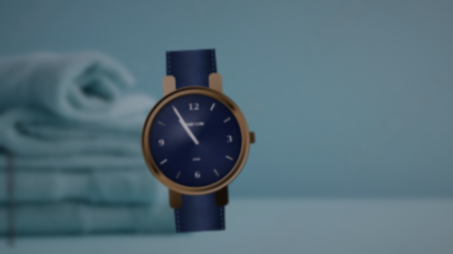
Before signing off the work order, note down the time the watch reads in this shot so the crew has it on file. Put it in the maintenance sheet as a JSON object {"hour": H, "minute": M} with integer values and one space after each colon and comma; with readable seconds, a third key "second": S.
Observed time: {"hour": 10, "minute": 55}
